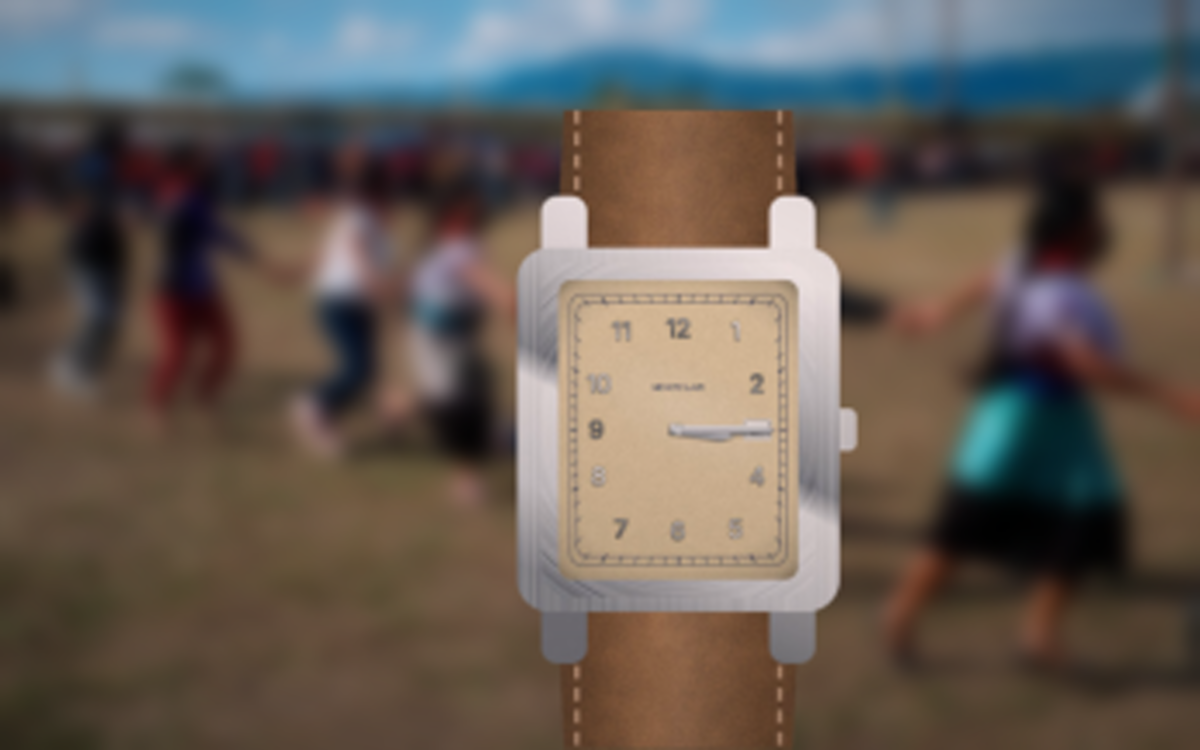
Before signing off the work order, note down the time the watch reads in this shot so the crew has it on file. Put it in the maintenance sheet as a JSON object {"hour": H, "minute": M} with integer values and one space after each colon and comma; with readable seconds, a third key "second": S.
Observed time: {"hour": 3, "minute": 15}
